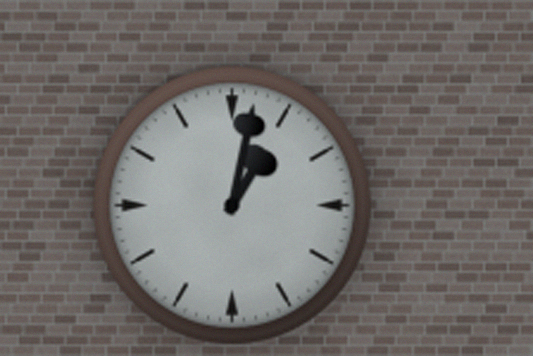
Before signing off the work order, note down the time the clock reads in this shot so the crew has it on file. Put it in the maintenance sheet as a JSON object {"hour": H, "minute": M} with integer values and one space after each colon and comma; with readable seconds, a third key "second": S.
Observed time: {"hour": 1, "minute": 2}
